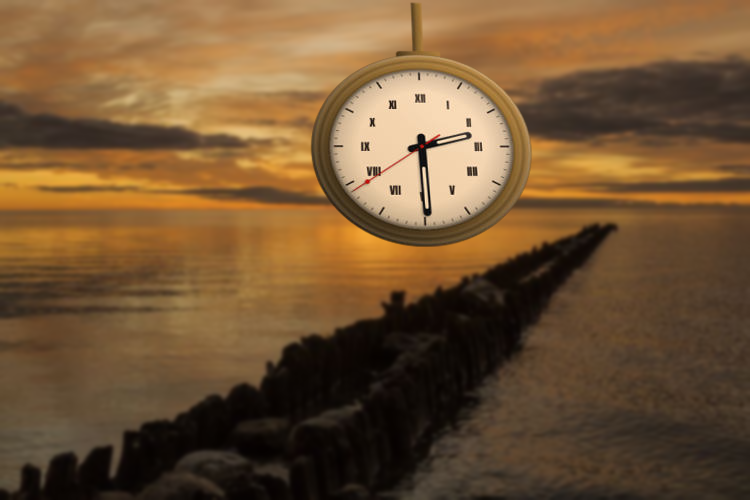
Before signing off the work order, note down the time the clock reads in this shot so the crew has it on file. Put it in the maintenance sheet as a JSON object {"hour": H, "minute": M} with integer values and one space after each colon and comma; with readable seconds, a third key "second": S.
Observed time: {"hour": 2, "minute": 29, "second": 39}
